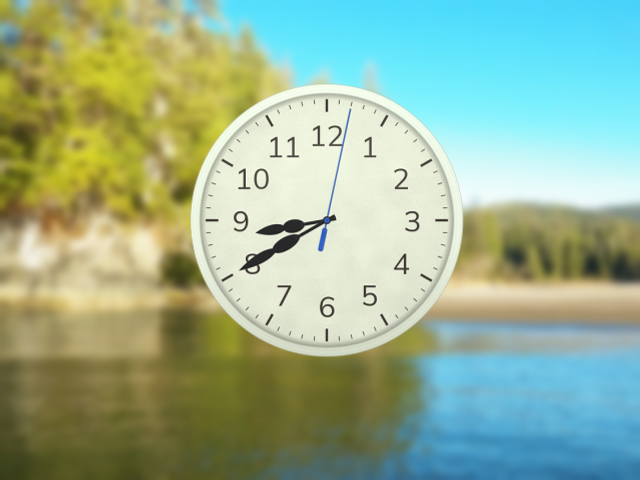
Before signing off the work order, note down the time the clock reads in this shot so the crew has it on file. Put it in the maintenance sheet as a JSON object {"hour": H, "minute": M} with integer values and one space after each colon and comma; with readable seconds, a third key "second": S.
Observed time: {"hour": 8, "minute": 40, "second": 2}
